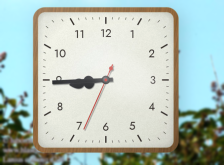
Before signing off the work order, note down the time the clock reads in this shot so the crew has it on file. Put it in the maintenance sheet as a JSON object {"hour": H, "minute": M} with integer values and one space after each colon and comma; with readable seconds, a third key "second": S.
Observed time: {"hour": 8, "minute": 44, "second": 34}
